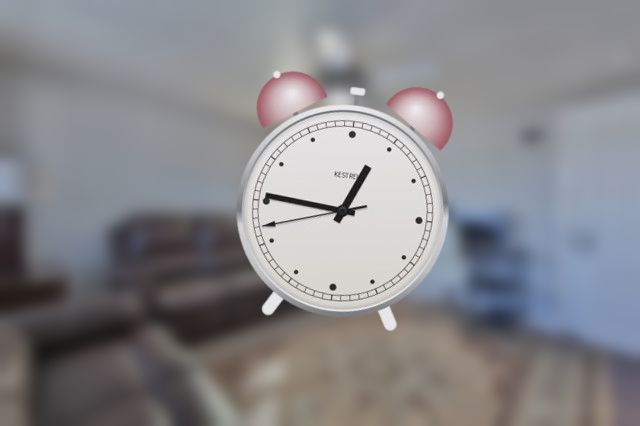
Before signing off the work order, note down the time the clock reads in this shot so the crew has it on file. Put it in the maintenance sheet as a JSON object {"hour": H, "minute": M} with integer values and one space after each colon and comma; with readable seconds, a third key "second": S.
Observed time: {"hour": 12, "minute": 45, "second": 42}
